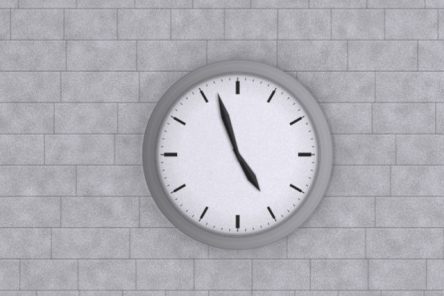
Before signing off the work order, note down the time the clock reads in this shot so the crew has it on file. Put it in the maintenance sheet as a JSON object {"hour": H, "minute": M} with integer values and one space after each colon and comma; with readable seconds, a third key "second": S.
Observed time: {"hour": 4, "minute": 57}
